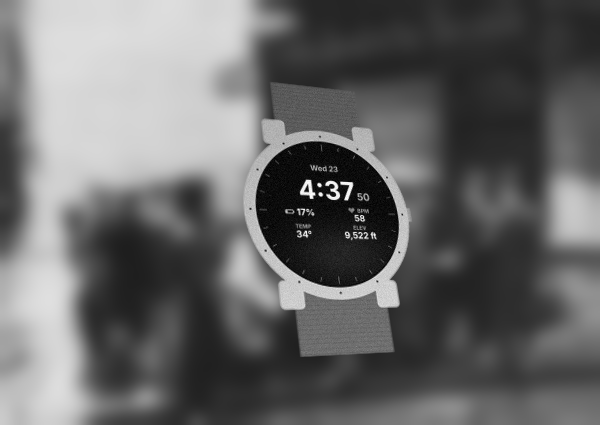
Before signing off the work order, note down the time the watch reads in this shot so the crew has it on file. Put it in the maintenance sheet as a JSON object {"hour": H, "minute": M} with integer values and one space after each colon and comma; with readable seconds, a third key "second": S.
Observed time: {"hour": 4, "minute": 37, "second": 50}
